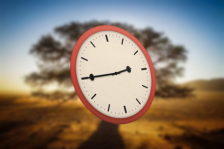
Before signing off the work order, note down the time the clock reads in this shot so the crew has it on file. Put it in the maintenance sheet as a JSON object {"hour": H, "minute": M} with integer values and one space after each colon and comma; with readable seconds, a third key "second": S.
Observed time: {"hour": 2, "minute": 45}
